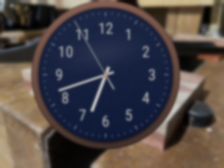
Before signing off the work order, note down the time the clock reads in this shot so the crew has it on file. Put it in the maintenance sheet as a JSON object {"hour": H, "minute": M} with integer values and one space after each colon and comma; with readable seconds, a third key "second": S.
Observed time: {"hour": 6, "minute": 41, "second": 55}
